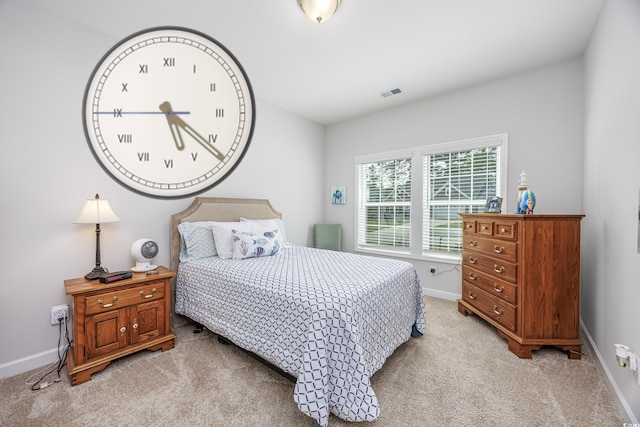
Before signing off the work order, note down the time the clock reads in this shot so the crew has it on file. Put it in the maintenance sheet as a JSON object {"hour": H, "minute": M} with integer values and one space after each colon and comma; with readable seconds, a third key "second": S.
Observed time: {"hour": 5, "minute": 21, "second": 45}
